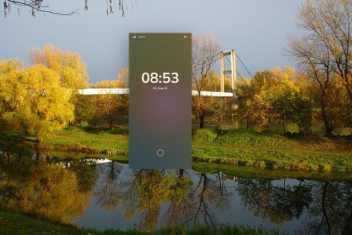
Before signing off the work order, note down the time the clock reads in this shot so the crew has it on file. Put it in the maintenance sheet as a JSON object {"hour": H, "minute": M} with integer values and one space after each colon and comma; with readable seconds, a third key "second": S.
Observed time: {"hour": 8, "minute": 53}
